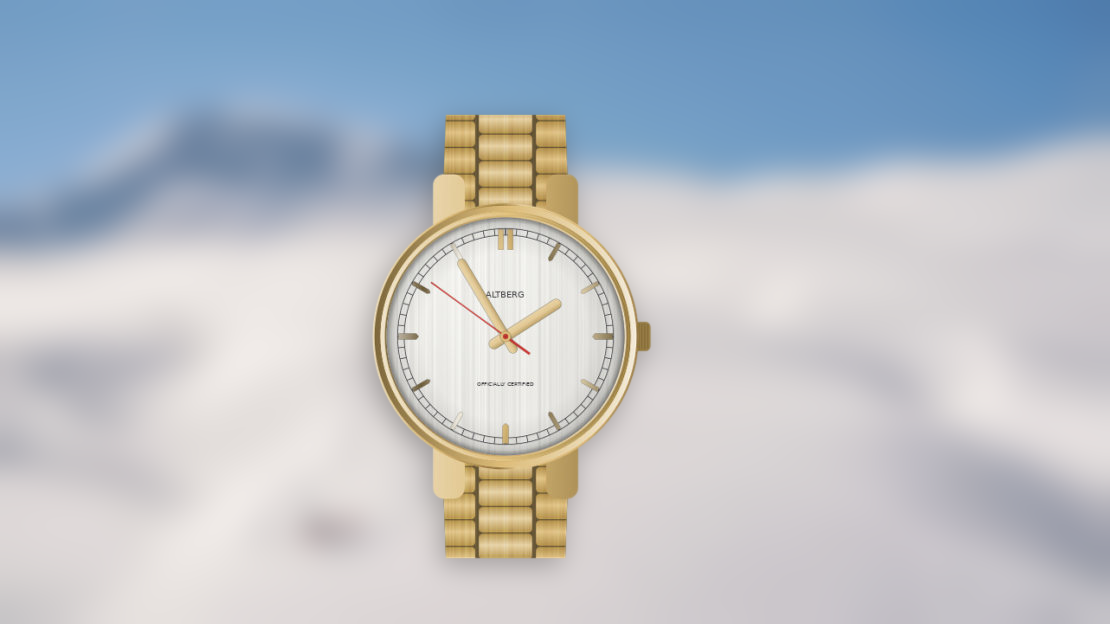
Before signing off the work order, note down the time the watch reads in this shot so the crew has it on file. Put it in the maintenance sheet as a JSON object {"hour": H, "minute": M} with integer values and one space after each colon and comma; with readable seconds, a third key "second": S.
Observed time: {"hour": 1, "minute": 54, "second": 51}
